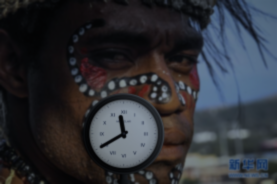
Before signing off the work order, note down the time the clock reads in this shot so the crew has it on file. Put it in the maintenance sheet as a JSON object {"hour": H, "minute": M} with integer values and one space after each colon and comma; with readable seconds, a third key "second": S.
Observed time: {"hour": 11, "minute": 40}
